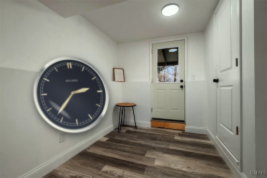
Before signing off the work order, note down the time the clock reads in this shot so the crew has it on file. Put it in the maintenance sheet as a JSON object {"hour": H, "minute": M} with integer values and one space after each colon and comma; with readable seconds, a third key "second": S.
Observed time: {"hour": 2, "minute": 37}
